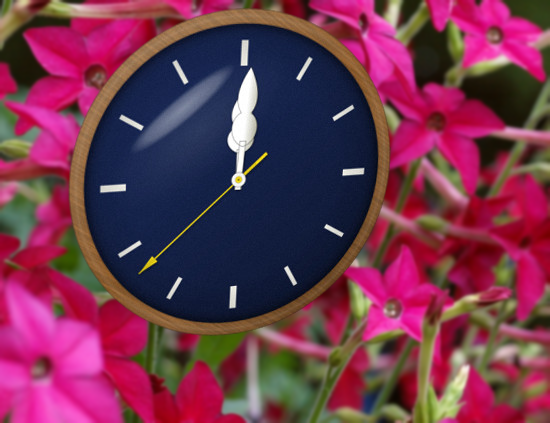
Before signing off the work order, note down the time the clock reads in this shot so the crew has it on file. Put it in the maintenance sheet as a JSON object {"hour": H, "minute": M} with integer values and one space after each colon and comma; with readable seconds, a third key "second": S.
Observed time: {"hour": 12, "minute": 0, "second": 38}
